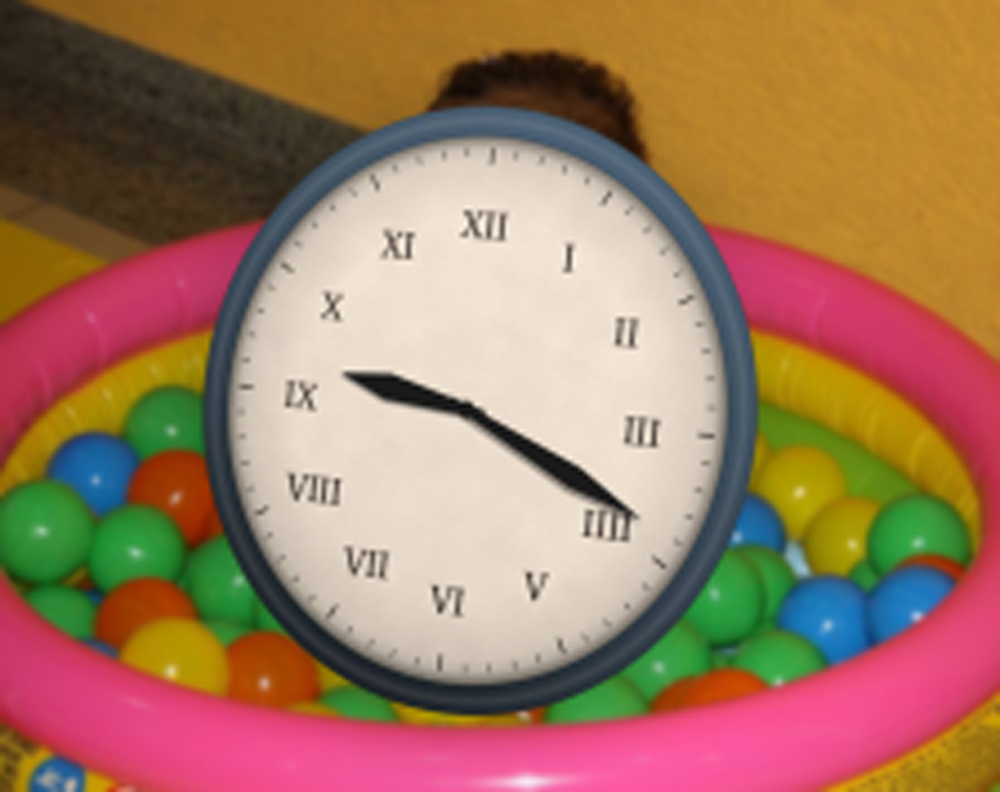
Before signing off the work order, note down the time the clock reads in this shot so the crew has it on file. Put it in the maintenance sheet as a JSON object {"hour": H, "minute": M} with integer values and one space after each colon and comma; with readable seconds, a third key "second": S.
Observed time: {"hour": 9, "minute": 19}
